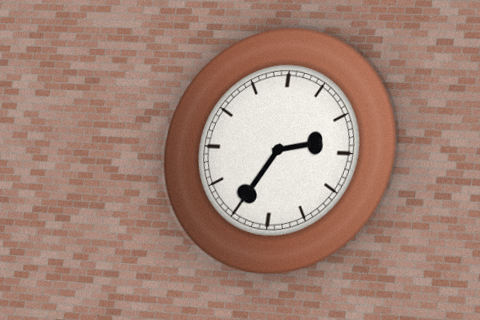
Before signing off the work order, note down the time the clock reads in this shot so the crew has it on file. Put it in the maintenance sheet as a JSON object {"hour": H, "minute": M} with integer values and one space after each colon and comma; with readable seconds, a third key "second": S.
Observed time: {"hour": 2, "minute": 35}
